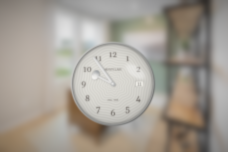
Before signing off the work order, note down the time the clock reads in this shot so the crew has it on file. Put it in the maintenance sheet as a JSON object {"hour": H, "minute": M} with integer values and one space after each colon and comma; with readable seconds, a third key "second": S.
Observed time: {"hour": 9, "minute": 54}
